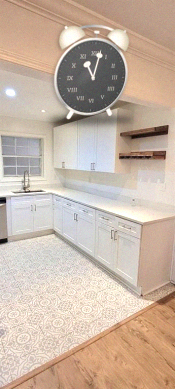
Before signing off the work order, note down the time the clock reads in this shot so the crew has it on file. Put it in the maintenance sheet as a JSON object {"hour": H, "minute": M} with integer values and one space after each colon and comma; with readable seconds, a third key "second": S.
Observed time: {"hour": 11, "minute": 2}
